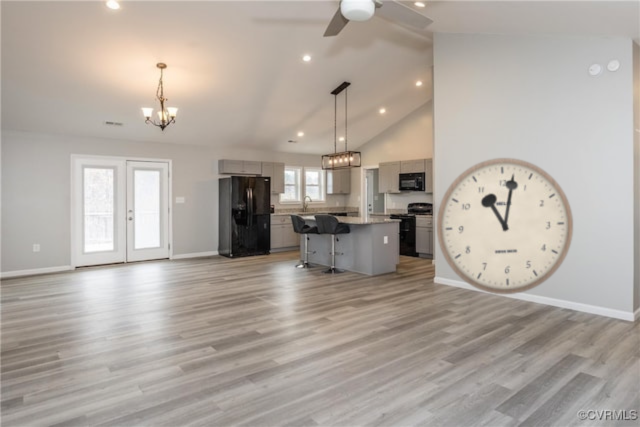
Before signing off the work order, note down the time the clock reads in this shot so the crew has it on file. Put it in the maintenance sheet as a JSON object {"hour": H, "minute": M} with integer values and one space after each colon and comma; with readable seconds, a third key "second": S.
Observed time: {"hour": 11, "minute": 2}
